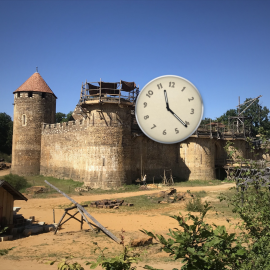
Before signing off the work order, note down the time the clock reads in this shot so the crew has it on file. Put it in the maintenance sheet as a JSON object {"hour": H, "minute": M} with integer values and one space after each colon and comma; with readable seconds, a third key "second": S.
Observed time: {"hour": 11, "minute": 21}
